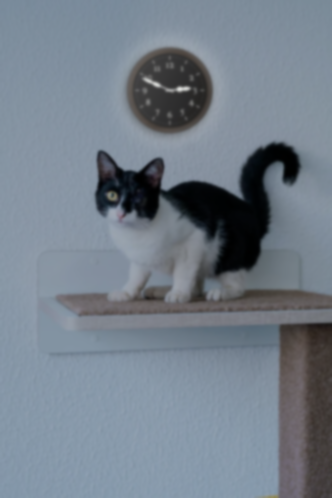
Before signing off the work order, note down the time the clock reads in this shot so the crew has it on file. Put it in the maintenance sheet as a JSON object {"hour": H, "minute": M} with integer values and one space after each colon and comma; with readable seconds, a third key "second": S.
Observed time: {"hour": 2, "minute": 49}
